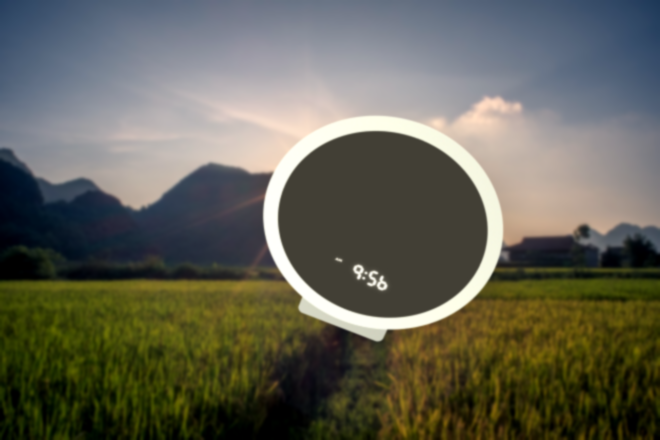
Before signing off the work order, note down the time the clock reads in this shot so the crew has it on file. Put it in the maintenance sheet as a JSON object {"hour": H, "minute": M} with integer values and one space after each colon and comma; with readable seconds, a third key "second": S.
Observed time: {"hour": 9, "minute": 56}
